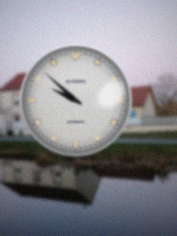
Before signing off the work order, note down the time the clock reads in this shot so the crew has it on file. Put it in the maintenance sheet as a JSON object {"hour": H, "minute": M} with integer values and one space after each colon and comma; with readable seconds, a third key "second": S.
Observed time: {"hour": 9, "minute": 52}
